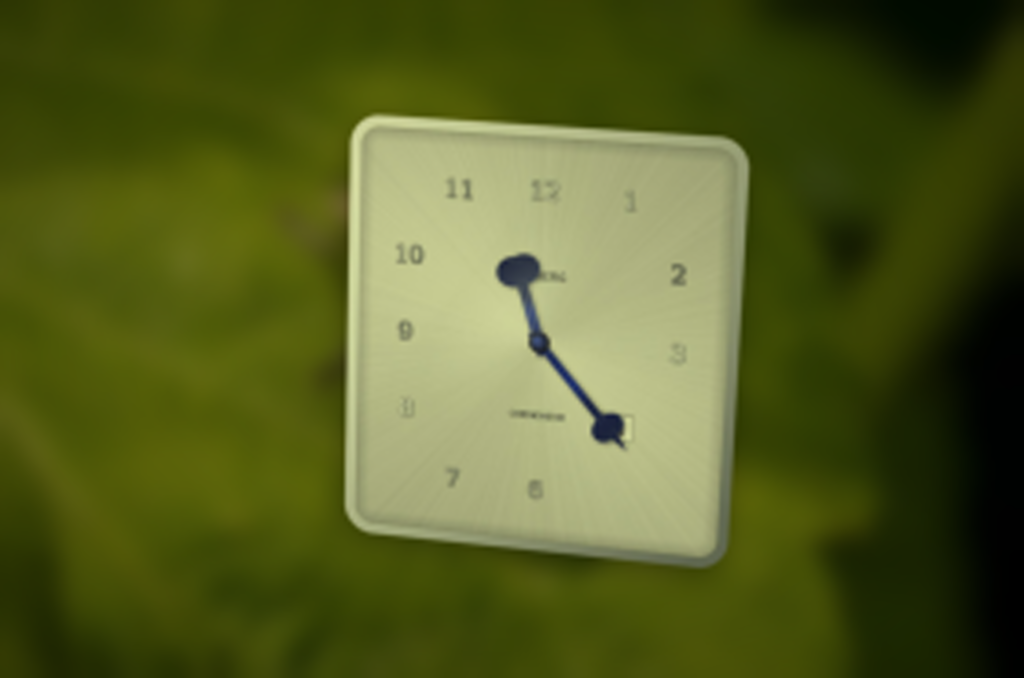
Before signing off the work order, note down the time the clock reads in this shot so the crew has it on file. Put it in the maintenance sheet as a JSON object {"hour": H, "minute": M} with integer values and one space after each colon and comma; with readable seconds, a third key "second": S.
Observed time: {"hour": 11, "minute": 23}
